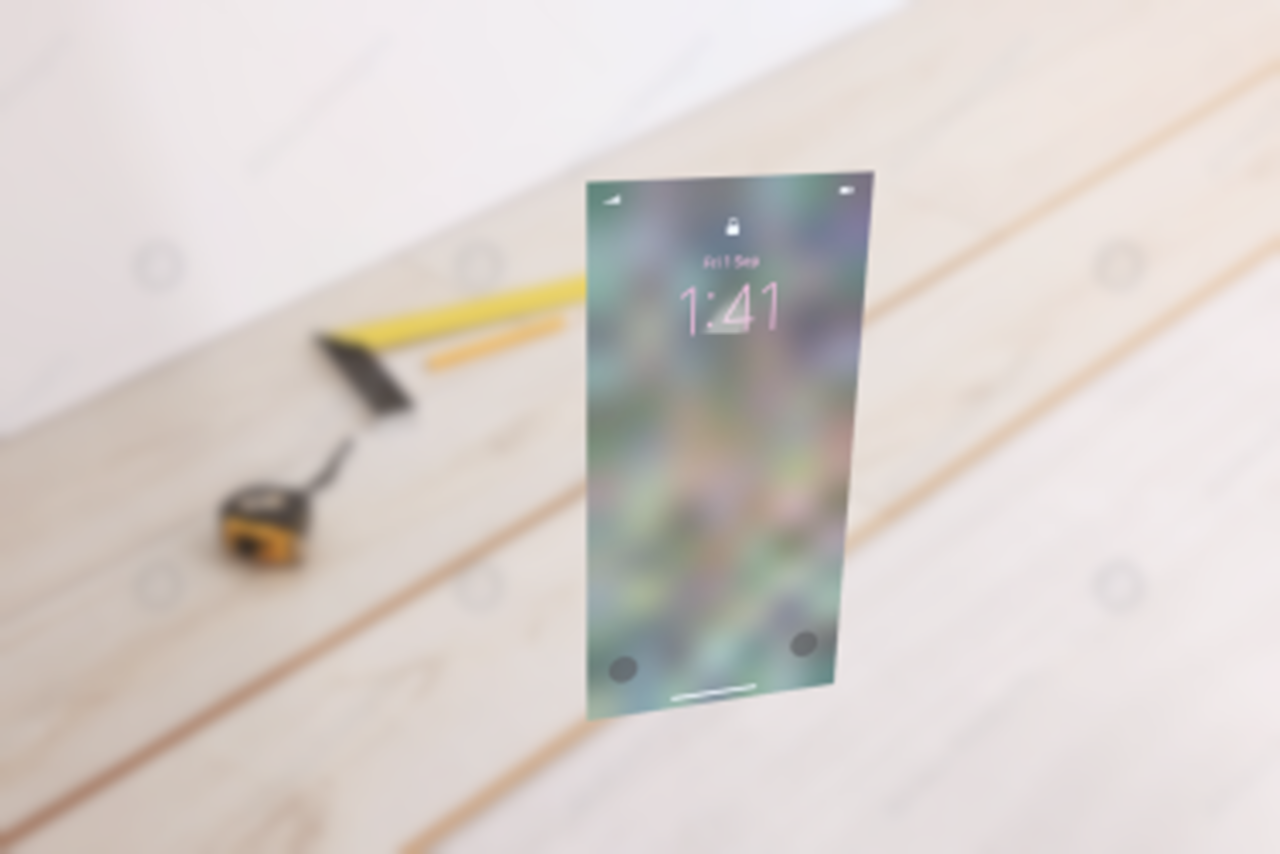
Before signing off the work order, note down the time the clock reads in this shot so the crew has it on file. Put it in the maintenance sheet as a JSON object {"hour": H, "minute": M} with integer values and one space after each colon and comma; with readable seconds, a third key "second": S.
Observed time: {"hour": 1, "minute": 41}
